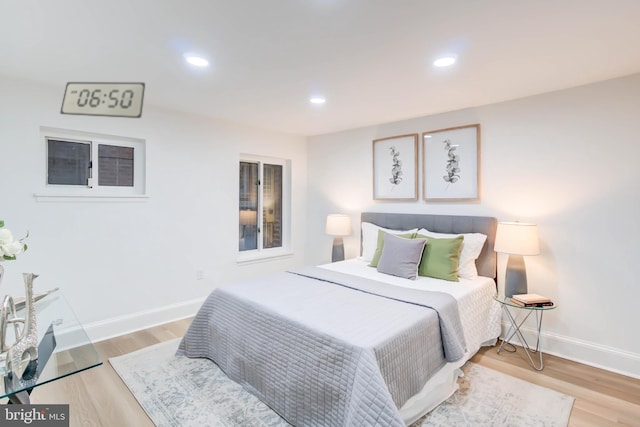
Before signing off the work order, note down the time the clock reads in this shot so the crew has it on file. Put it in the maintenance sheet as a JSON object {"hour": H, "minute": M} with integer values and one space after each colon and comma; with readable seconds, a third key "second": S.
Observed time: {"hour": 6, "minute": 50}
